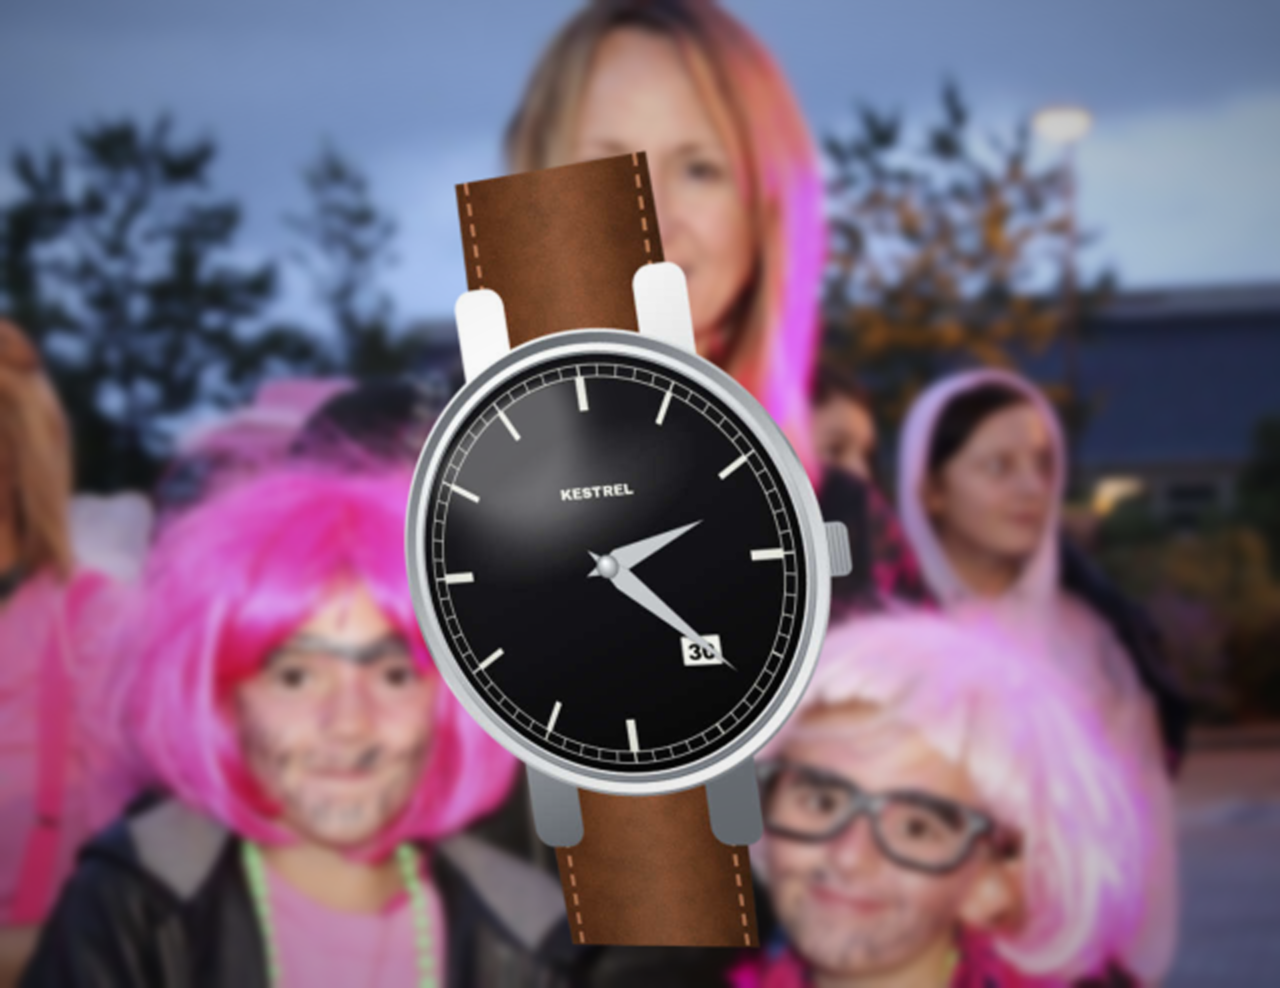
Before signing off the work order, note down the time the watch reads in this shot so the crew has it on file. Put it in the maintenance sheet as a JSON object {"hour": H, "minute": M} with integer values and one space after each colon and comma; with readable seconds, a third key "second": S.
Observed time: {"hour": 2, "minute": 22}
